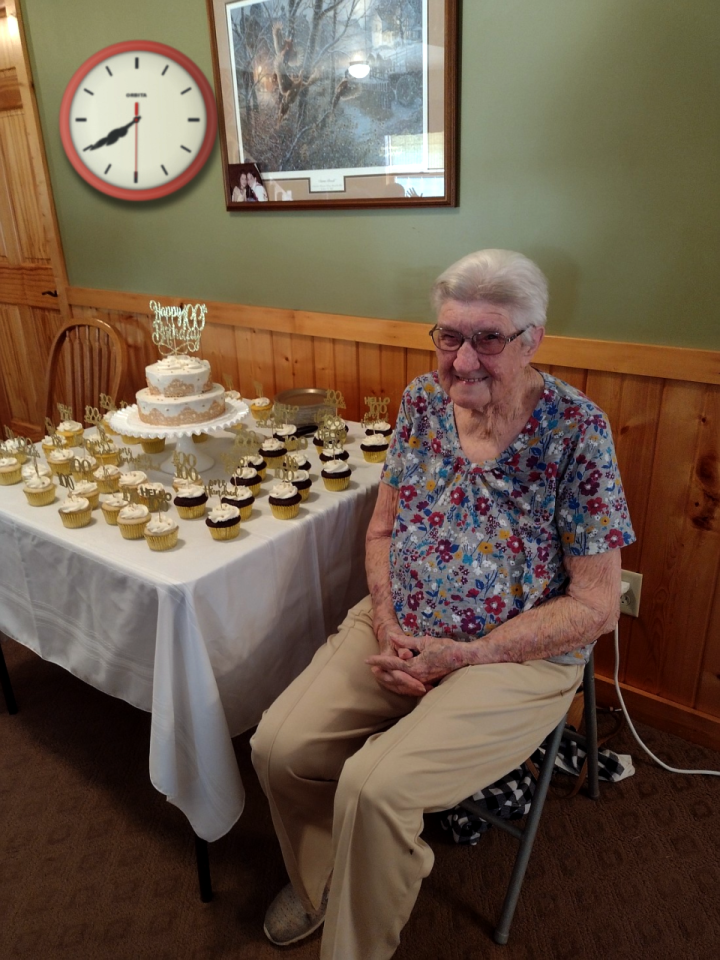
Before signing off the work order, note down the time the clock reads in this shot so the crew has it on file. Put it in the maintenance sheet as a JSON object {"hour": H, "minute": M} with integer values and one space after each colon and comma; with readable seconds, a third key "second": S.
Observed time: {"hour": 7, "minute": 39, "second": 30}
